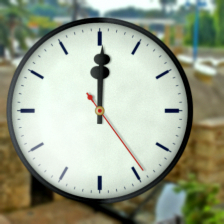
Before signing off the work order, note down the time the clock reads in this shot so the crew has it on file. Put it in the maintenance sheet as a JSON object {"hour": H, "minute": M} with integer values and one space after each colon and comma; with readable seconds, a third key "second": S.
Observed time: {"hour": 12, "minute": 0, "second": 24}
